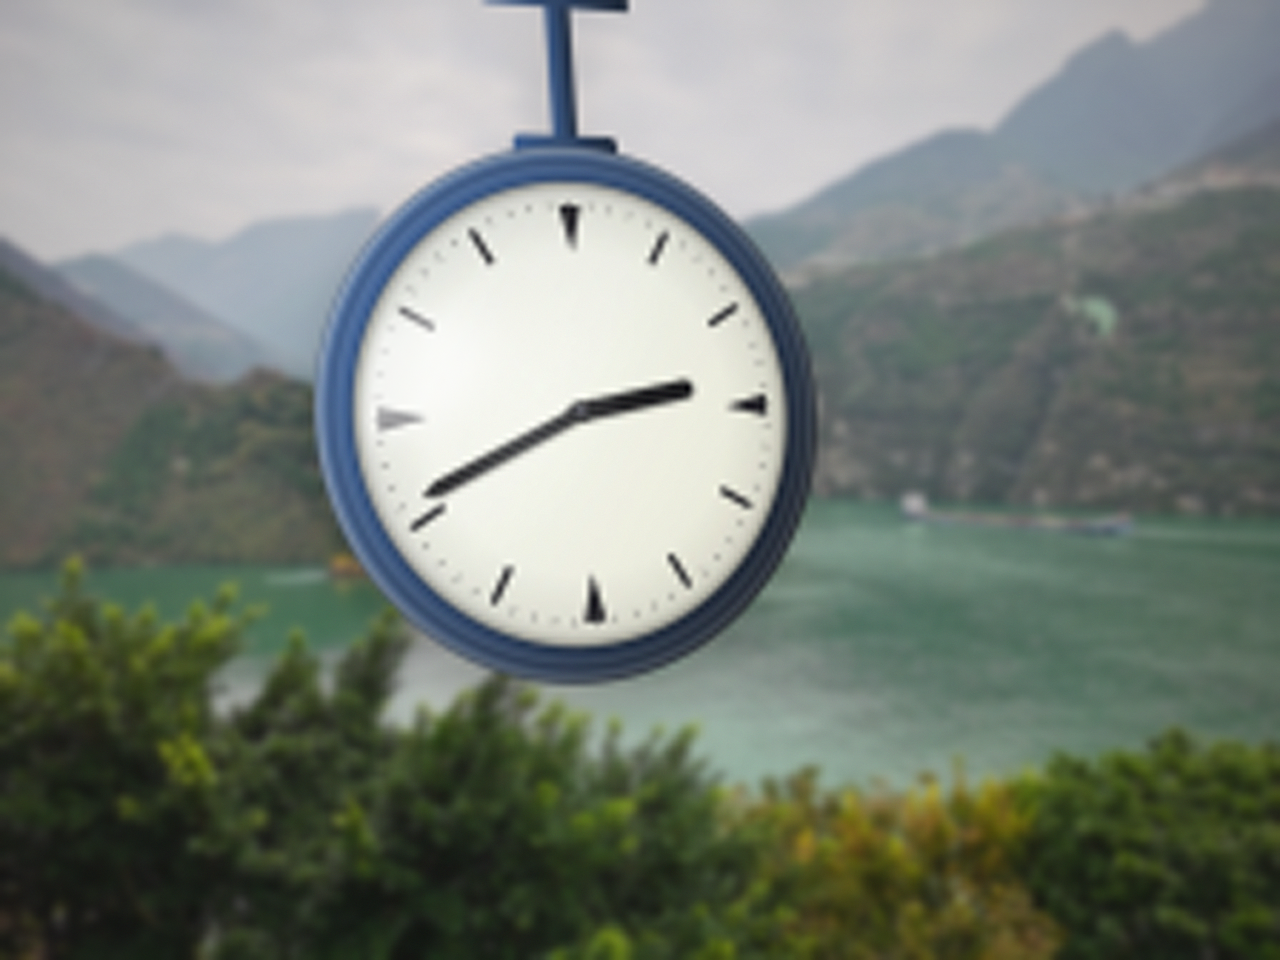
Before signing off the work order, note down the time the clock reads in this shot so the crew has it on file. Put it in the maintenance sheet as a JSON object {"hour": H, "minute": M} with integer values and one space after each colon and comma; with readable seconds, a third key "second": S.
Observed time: {"hour": 2, "minute": 41}
